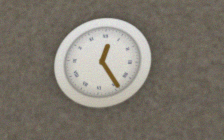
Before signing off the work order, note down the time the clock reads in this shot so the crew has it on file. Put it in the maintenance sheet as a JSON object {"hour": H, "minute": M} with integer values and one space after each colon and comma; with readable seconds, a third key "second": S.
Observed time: {"hour": 12, "minute": 24}
